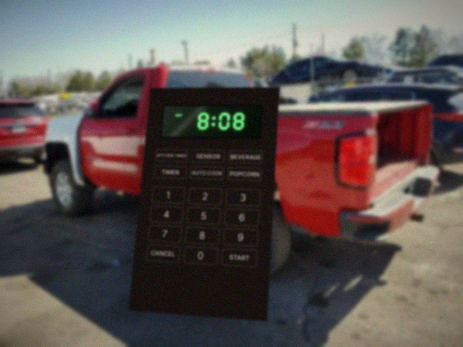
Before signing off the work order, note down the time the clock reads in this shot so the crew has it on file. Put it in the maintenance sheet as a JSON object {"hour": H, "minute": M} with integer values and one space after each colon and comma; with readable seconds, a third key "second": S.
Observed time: {"hour": 8, "minute": 8}
